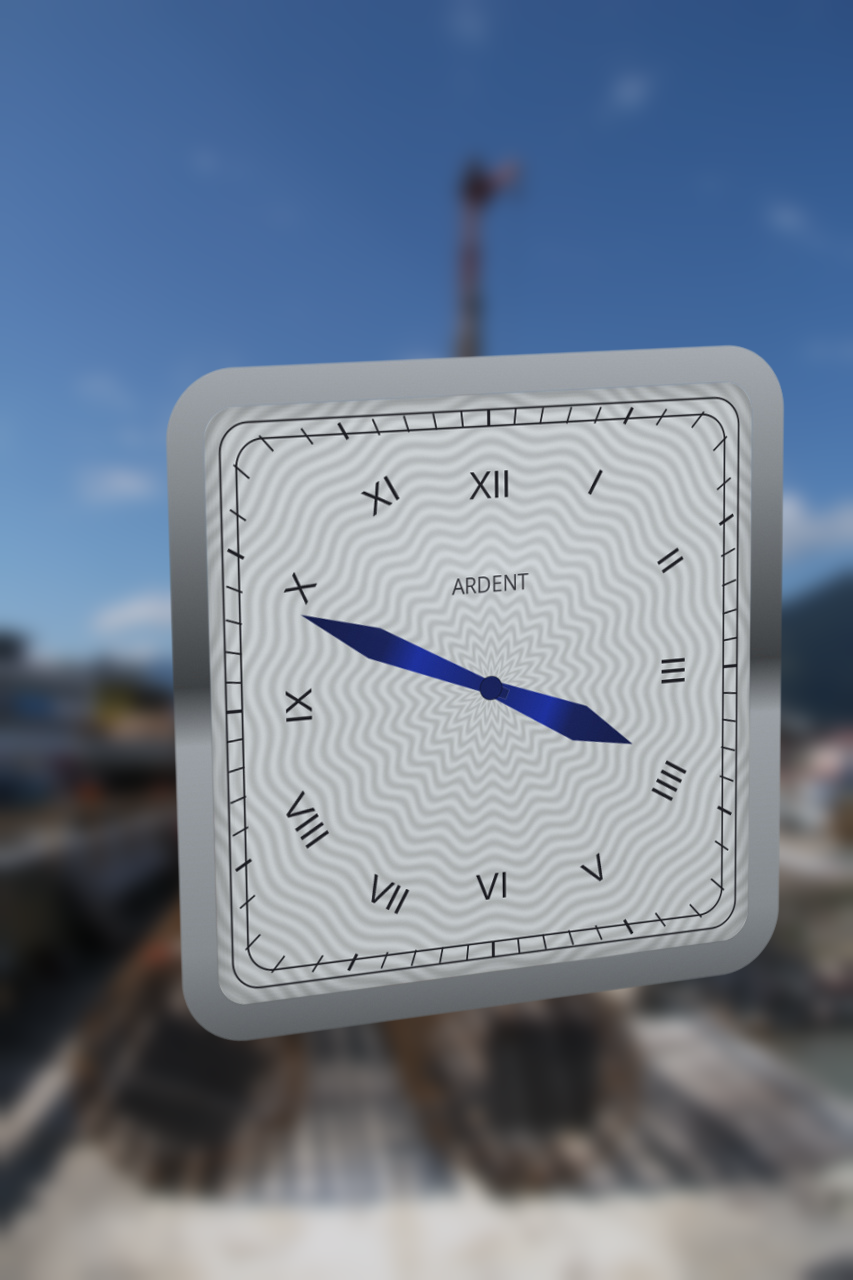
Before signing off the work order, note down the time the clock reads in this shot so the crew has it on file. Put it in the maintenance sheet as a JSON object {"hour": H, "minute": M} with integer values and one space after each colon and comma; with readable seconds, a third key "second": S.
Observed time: {"hour": 3, "minute": 49}
